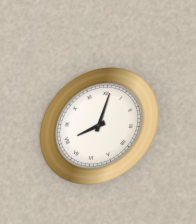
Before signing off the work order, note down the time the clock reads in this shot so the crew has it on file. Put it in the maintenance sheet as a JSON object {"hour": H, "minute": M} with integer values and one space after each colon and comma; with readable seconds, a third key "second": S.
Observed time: {"hour": 8, "minute": 1}
